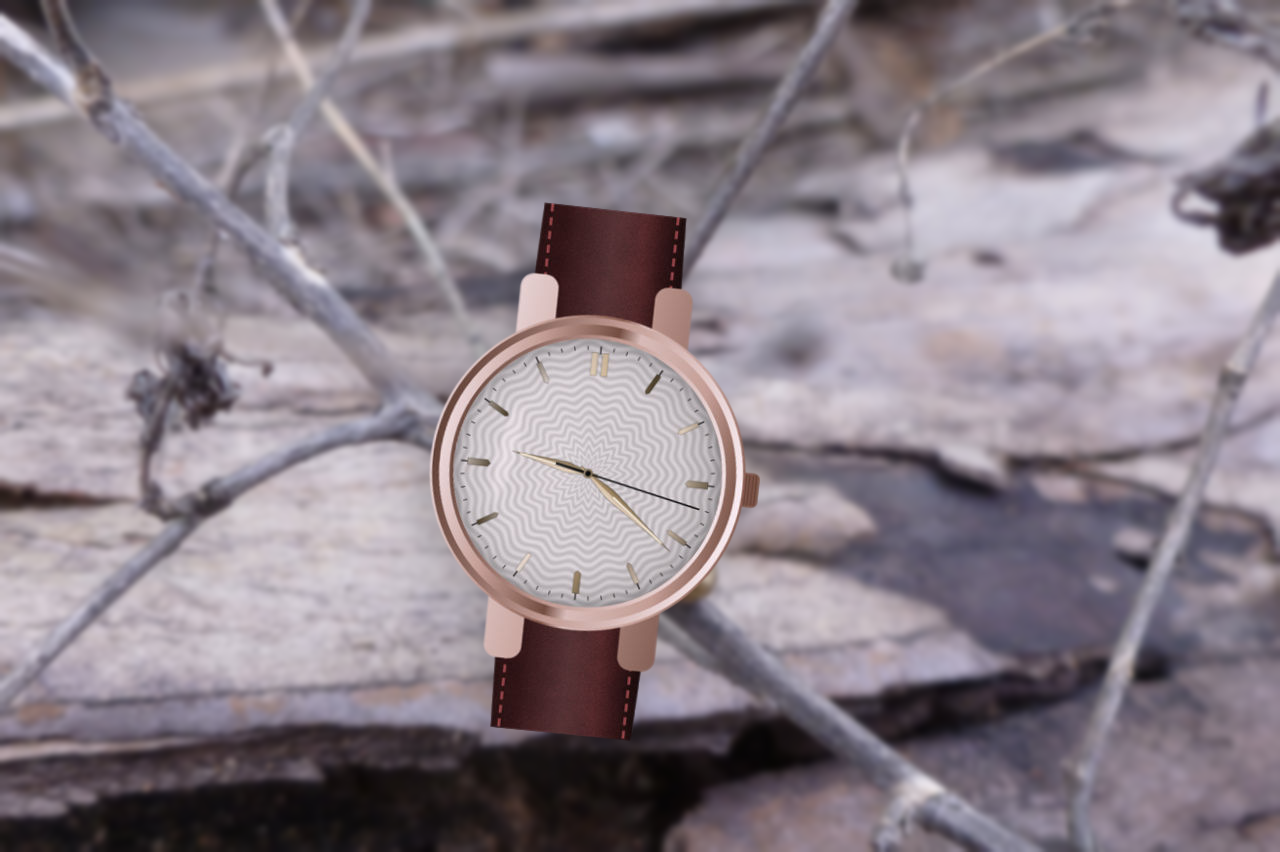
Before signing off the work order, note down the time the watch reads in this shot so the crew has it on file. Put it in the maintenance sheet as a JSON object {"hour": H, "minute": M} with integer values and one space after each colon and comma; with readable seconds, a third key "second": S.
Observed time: {"hour": 9, "minute": 21, "second": 17}
